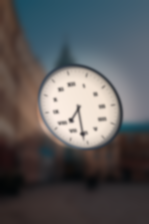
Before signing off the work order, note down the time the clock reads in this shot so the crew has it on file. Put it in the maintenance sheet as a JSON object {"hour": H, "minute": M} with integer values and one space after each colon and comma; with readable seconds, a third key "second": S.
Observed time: {"hour": 7, "minute": 31}
